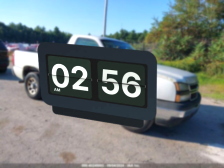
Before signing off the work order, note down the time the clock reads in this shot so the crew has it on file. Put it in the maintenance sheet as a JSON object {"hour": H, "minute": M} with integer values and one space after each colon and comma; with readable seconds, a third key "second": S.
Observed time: {"hour": 2, "minute": 56}
